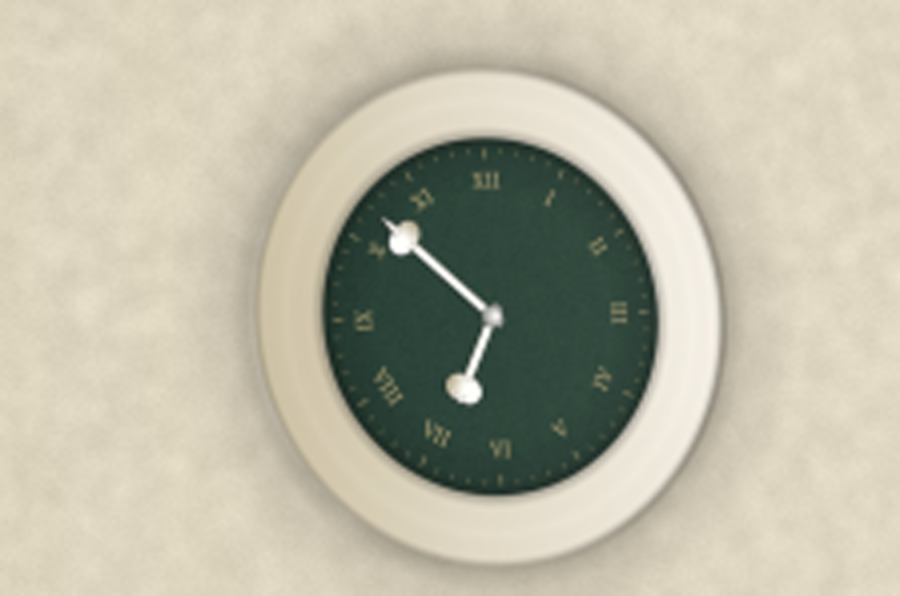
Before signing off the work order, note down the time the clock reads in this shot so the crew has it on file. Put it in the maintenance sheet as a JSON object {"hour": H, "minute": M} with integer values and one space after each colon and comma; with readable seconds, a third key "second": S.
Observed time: {"hour": 6, "minute": 52}
